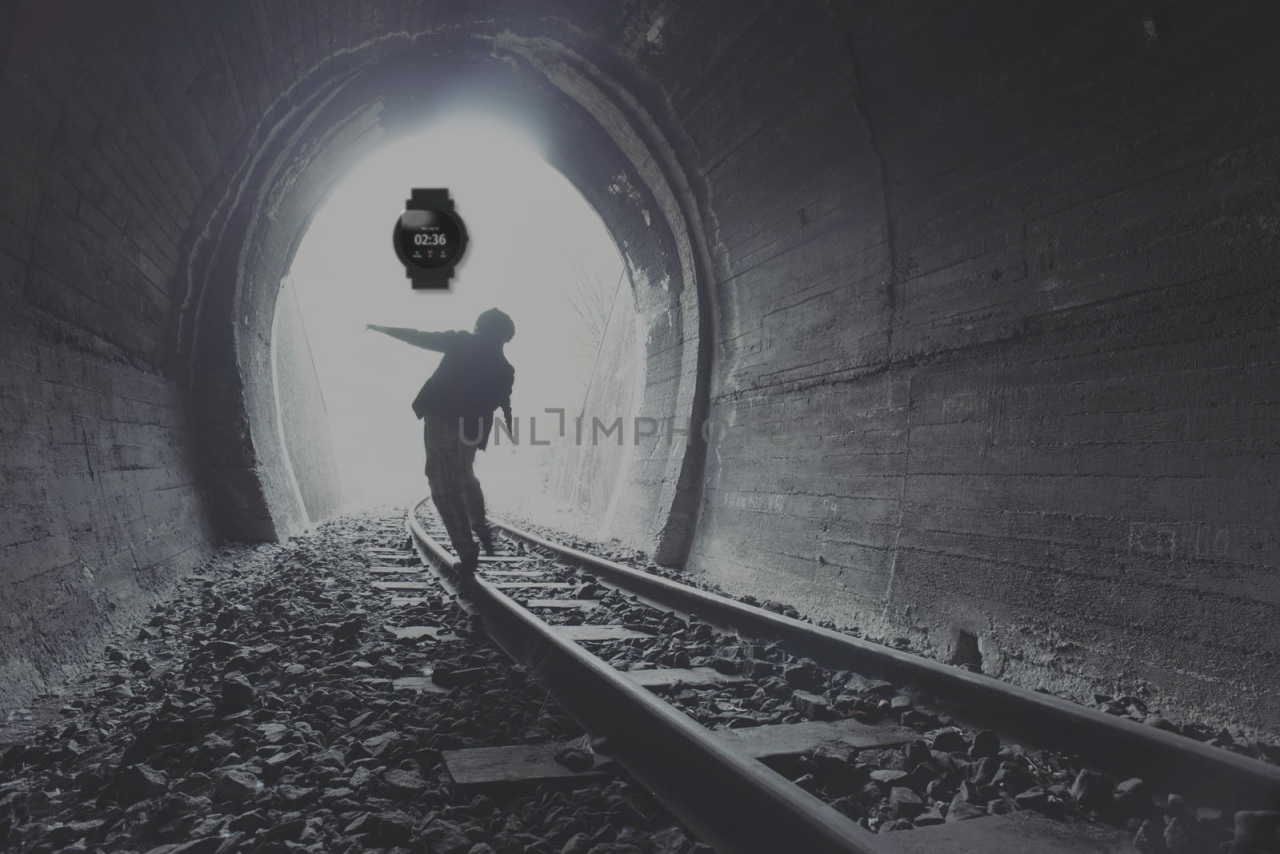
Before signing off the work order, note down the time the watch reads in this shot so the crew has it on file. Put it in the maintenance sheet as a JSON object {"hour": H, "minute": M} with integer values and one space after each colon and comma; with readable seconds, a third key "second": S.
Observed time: {"hour": 2, "minute": 36}
